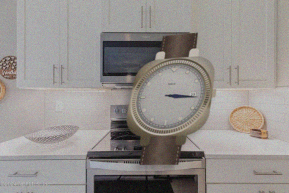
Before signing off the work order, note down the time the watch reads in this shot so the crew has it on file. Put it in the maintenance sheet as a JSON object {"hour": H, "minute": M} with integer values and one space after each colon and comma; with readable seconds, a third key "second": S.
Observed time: {"hour": 3, "minute": 16}
